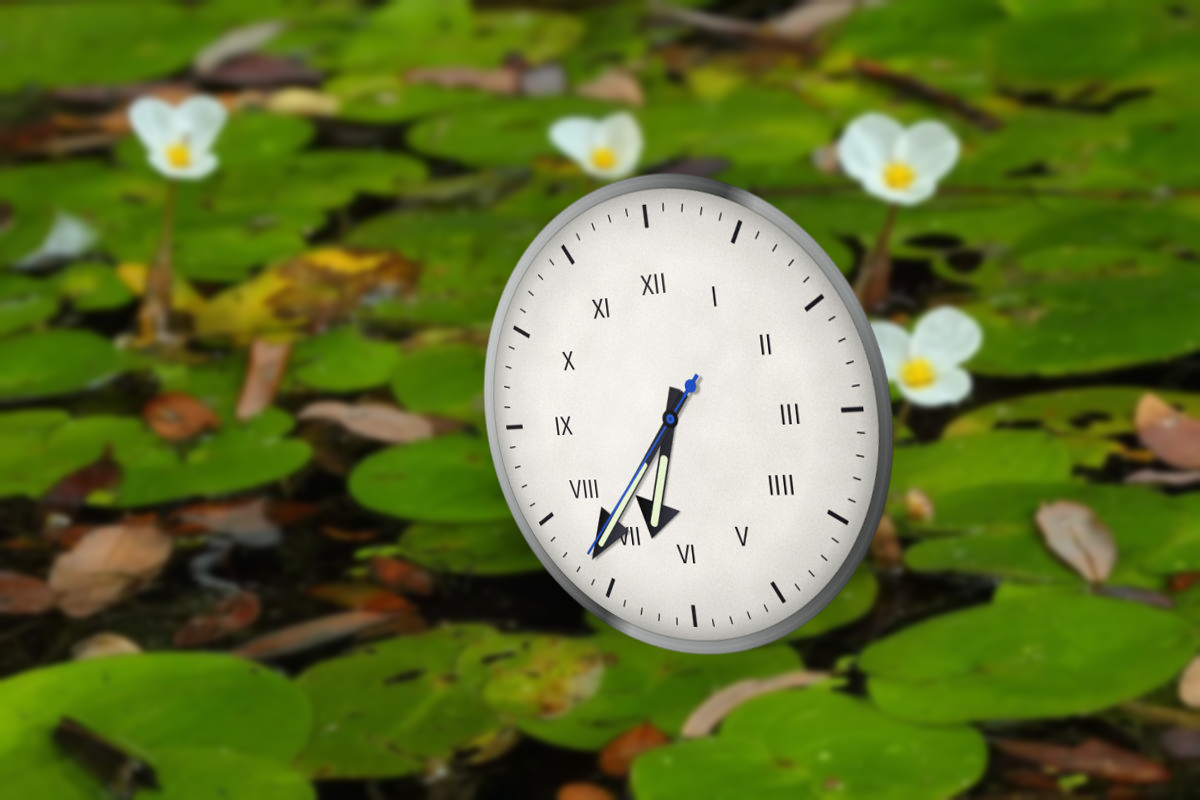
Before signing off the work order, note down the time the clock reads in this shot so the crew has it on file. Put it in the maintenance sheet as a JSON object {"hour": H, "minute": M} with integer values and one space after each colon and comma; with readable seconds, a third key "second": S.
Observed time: {"hour": 6, "minute": 36, "second": 37}
